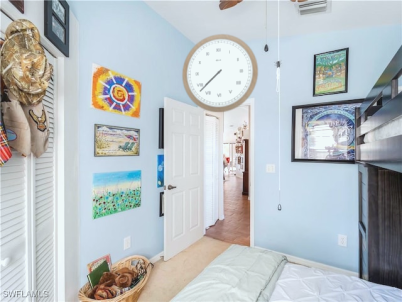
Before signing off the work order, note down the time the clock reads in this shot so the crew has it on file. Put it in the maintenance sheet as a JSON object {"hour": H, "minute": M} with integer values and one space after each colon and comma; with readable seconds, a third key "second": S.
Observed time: {"hour": 7, "minute": 38}
